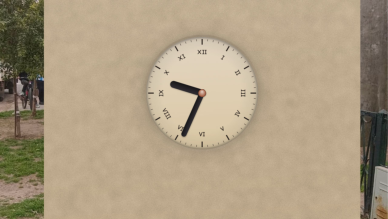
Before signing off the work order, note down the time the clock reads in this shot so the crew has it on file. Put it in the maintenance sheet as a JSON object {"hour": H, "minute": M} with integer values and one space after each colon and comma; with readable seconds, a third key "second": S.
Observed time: {"hour": 9, "minute": 34}
